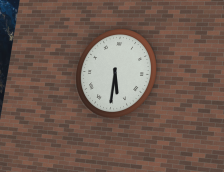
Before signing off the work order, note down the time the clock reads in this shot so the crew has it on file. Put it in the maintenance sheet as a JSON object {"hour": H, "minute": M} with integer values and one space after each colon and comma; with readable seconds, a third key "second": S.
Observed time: {"hour": 5, "minute": 30}
